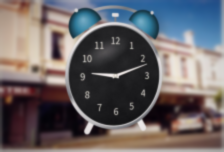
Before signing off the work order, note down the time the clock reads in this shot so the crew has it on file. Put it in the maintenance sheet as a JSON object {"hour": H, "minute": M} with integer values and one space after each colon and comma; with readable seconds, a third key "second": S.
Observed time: {"hour": 9, "minute": 12}
